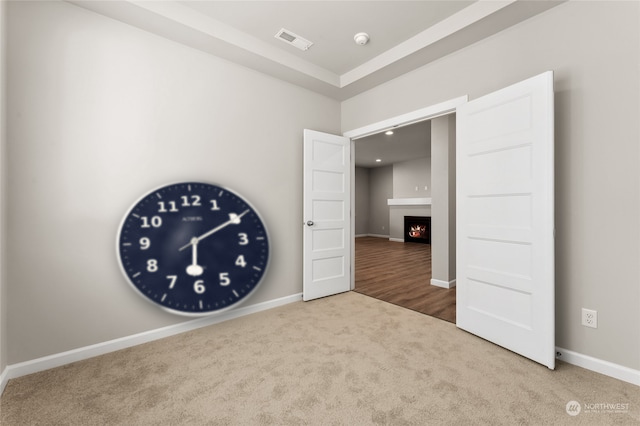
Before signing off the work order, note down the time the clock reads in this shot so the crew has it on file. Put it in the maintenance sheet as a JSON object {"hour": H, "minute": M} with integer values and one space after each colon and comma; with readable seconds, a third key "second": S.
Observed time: {"hour": 6, "minute": 10, "second": 10}
